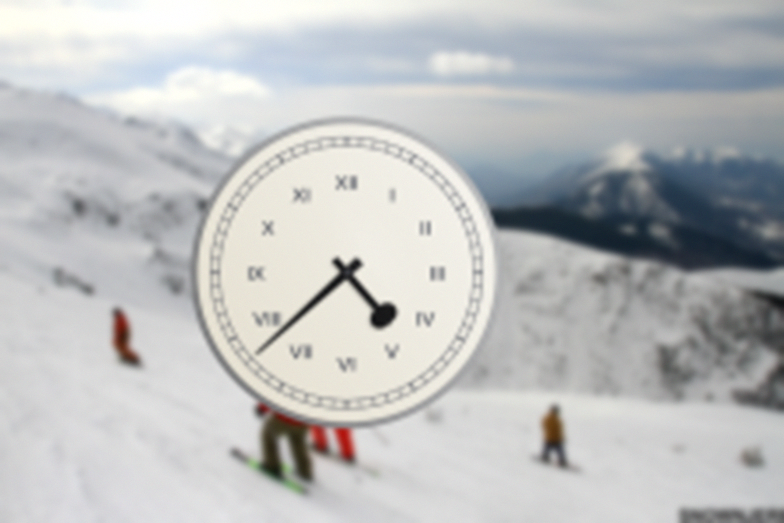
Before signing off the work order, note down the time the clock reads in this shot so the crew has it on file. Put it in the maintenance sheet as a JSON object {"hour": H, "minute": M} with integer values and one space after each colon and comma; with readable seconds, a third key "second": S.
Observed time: {"hour": 4, "minute": 38}
